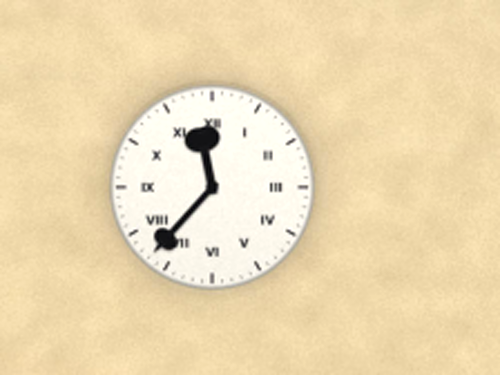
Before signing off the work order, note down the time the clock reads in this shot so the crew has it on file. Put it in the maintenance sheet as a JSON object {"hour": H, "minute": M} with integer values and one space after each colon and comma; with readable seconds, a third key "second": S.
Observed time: {"hour": 11, "minute": 37}
